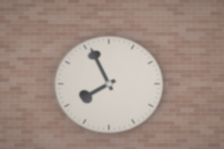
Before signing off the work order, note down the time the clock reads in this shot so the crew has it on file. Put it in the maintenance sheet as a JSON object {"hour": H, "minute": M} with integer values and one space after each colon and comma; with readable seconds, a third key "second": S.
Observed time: {"hour": 7, "minute": 56}
